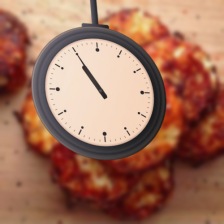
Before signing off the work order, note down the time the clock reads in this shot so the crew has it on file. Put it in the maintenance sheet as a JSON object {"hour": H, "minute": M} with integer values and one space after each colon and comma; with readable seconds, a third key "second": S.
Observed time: {"hour": 10, "minute": 55}
